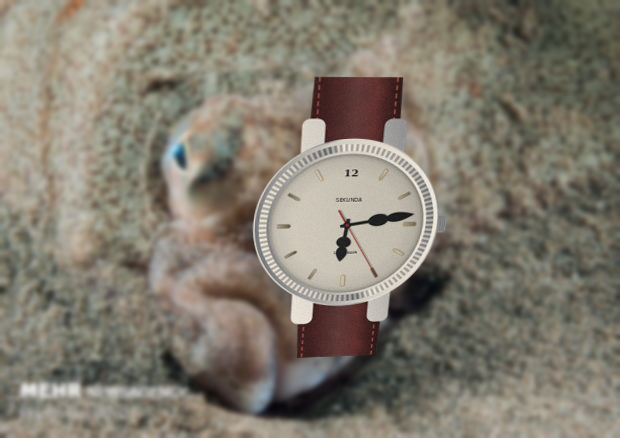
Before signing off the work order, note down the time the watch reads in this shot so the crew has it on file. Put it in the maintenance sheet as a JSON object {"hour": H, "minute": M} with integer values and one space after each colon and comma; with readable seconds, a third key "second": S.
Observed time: {"hour": 6, "minute": 13, "second": 25}
